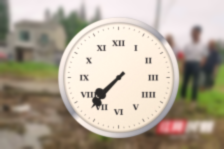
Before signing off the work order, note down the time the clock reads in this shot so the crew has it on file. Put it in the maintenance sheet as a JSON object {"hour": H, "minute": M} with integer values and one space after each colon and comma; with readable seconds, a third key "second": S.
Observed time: {"hour": 7, "minute": 37}
